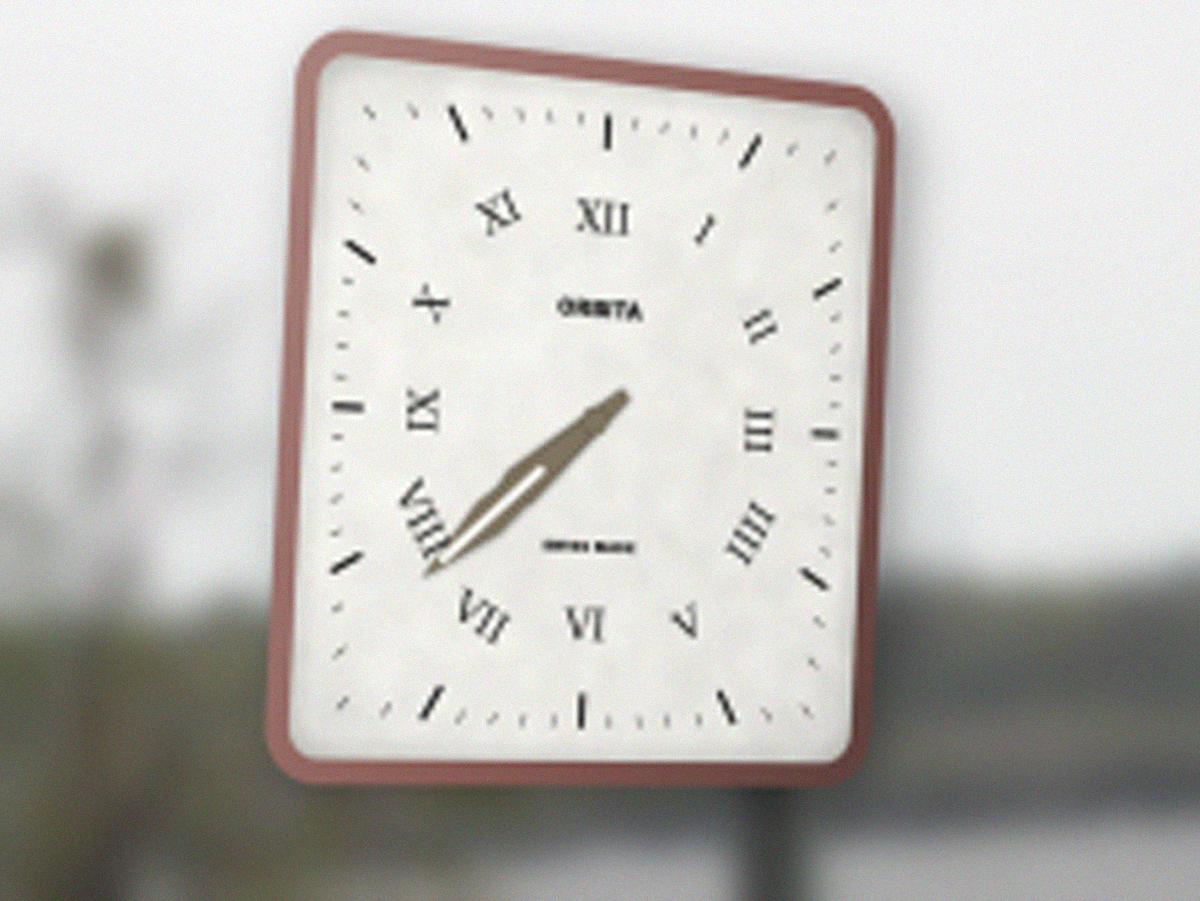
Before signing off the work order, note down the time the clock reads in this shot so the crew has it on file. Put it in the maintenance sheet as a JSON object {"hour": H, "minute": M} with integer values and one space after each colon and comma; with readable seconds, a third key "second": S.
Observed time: {"hour": 7, "minute": 38}
